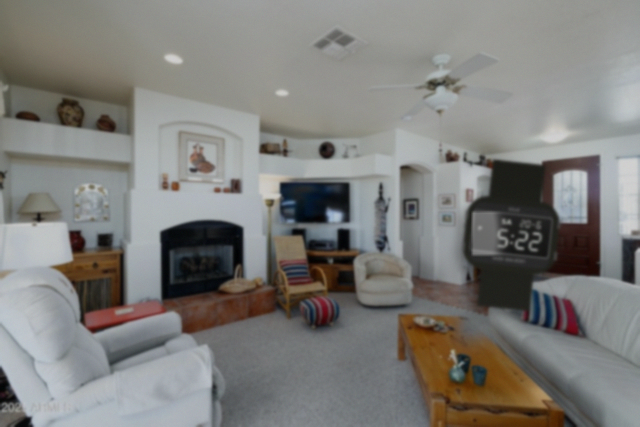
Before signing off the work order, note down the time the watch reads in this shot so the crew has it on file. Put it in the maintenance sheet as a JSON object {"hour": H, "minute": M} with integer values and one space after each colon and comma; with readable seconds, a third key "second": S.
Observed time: {"hour": 5, "minute": 22}
